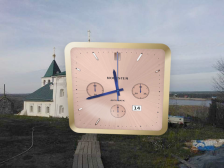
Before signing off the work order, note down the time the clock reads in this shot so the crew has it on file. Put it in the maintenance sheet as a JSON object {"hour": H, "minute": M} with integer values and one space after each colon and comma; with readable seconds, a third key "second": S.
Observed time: {"hour": 11, "minute": 42}
